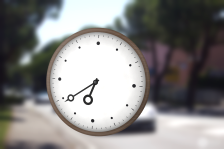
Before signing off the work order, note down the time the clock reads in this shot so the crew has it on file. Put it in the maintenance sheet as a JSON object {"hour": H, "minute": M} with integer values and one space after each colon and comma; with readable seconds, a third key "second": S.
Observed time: {"hour": 6, "minute": 39}
